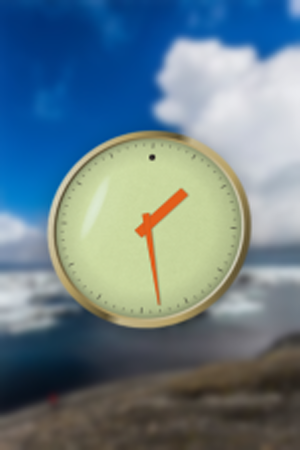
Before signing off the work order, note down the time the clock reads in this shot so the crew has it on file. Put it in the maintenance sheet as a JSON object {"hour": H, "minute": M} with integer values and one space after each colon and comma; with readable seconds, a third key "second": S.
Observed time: {"hour": 1, "minute": 28}
